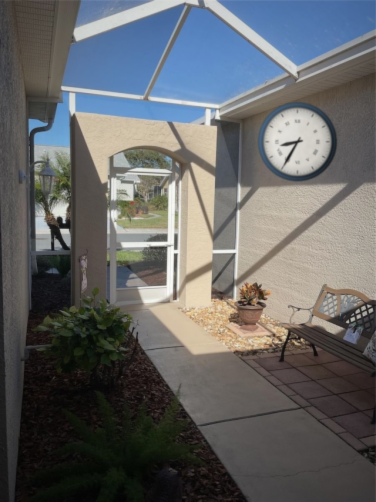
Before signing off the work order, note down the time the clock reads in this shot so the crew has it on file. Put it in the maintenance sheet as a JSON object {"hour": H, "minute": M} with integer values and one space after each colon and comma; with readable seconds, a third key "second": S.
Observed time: {"hour": 8, "minute": 35}
